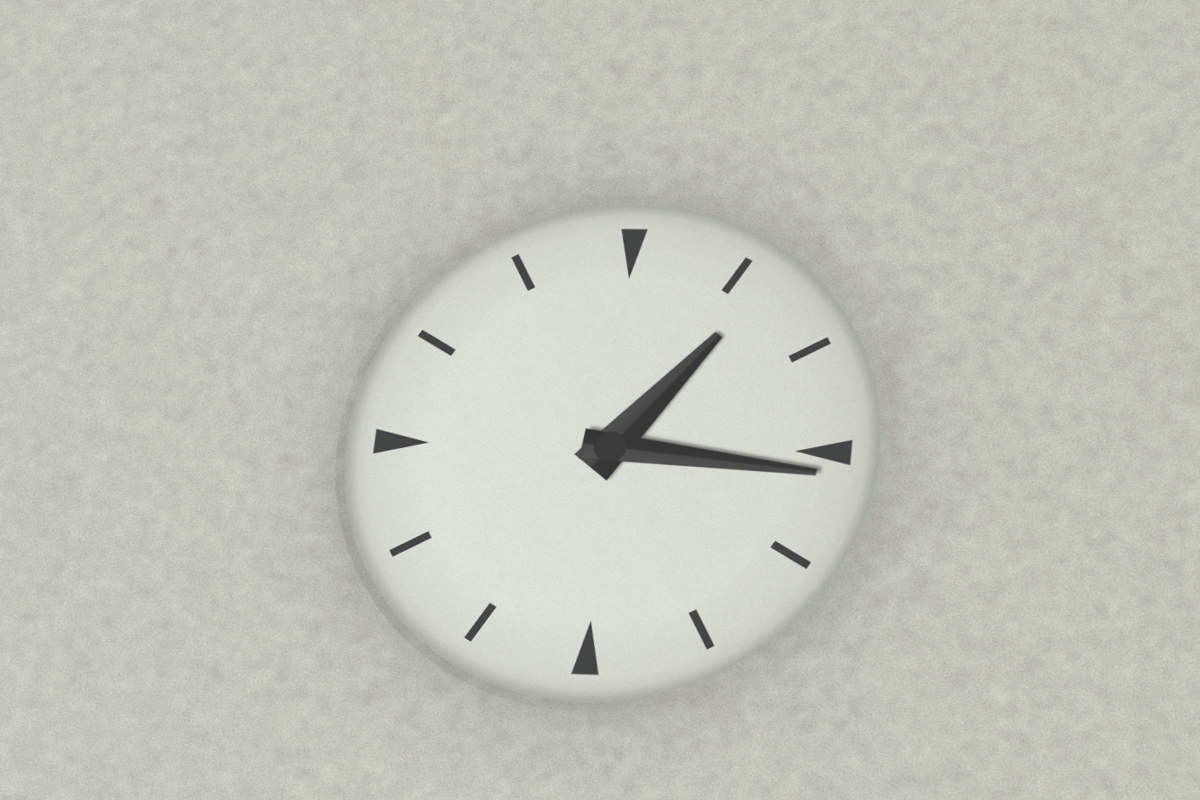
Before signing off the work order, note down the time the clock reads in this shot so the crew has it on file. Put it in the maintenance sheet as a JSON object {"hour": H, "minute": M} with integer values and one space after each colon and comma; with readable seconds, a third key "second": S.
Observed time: {"hour": 1, "minute": 16}
